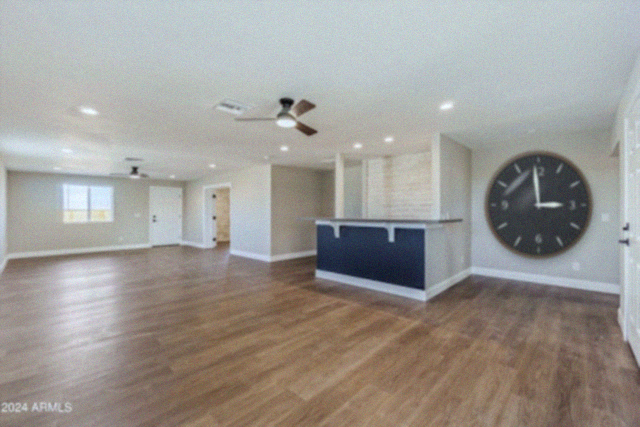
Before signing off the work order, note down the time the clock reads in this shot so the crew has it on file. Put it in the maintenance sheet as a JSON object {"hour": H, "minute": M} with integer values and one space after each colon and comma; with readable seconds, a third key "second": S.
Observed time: {"hour": 2, "minute": 59}
